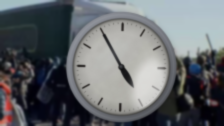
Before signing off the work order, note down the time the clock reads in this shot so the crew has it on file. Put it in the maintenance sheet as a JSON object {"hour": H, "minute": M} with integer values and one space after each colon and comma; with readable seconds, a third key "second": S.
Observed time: {"hour": 4, "minute": 55}
